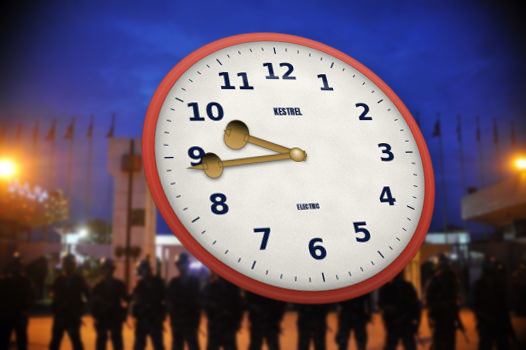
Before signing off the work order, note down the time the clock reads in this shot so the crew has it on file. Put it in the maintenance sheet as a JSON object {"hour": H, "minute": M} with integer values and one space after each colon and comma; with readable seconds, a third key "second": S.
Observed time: {"hour": 9, "minute": 44}
